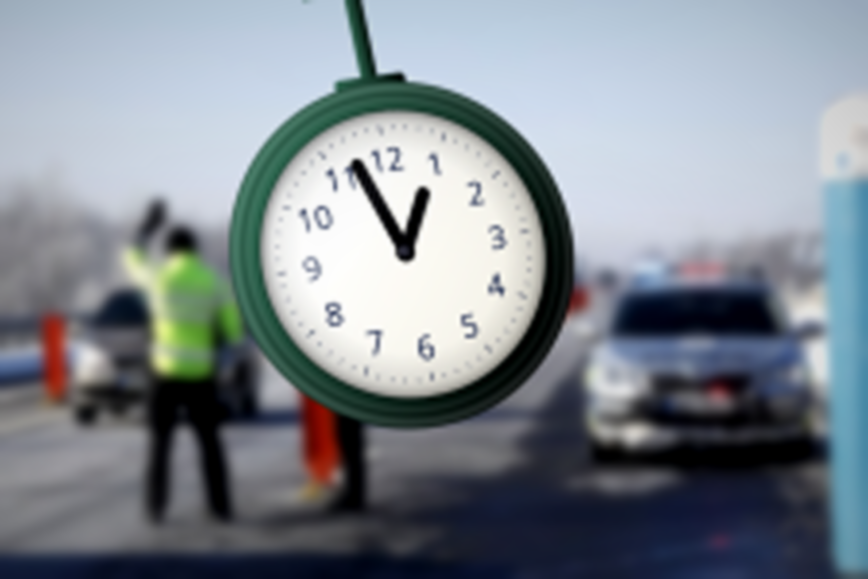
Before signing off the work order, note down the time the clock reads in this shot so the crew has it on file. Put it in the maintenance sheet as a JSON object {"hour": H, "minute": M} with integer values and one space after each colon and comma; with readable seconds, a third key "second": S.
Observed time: {"hour": 12, "minute": 57}
